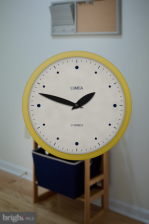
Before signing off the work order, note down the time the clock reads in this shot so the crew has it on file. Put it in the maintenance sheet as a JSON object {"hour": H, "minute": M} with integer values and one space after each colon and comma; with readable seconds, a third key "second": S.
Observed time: {"hour": 1, "minute": 48}
